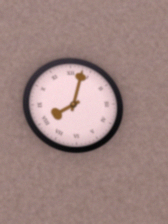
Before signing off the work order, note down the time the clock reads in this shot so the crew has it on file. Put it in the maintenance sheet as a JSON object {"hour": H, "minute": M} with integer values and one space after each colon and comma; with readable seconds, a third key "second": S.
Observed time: {"hour": 8, "minute": 3}
